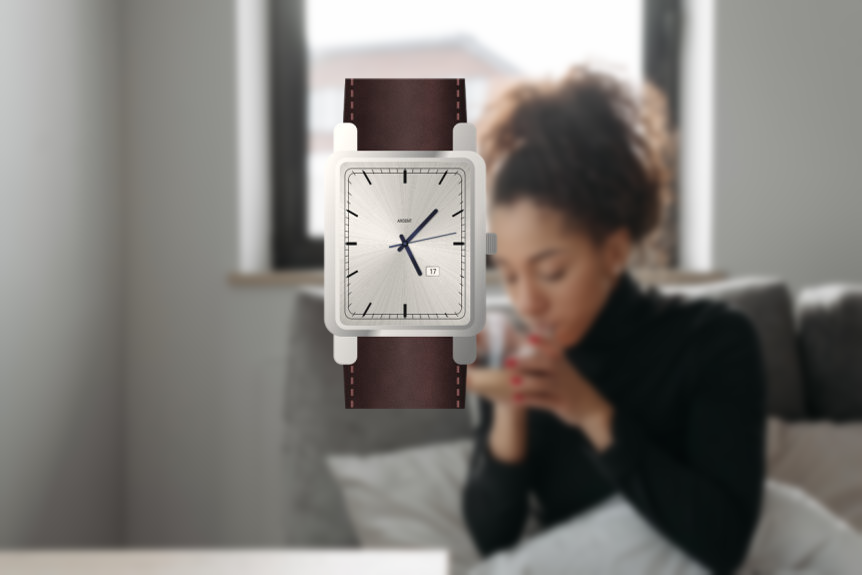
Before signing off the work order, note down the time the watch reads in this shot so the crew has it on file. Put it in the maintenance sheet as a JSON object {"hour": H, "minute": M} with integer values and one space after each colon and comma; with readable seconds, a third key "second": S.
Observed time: {"hour": 5, "minute": 7, "second": 13}
